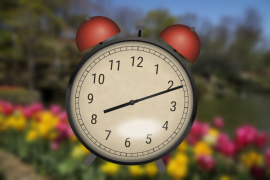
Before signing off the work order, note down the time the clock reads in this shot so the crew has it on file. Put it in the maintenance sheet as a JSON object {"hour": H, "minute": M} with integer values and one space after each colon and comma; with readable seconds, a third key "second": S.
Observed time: {"hour": 8, "minute": 11}
